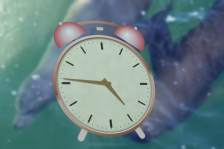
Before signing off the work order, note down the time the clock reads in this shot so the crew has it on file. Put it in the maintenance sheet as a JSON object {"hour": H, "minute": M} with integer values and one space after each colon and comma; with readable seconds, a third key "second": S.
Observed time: {"hour": 4, "minute": 46}
